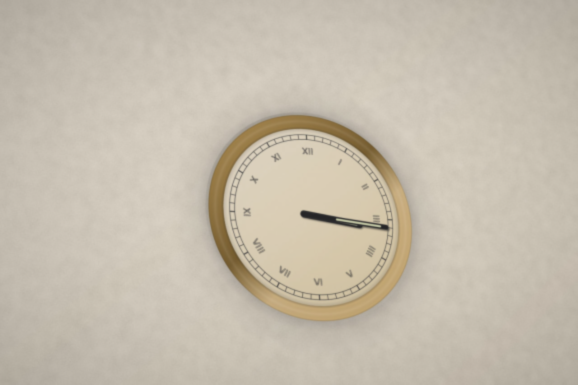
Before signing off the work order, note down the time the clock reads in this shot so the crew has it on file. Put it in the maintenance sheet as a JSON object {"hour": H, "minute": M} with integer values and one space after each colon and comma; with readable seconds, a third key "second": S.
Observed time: {"hour": 3, "minute": 16}
